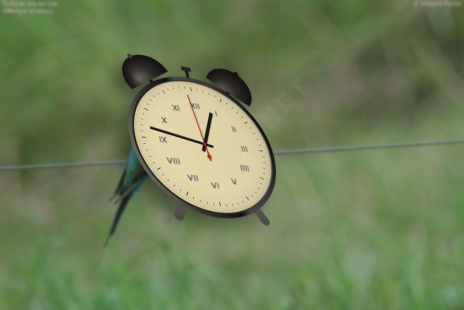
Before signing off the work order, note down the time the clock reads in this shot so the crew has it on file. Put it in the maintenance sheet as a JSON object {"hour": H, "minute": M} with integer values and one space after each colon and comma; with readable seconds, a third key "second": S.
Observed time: {"hour": 12, "minute": 46, "second": 59}
